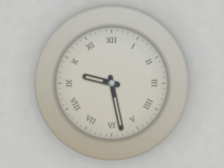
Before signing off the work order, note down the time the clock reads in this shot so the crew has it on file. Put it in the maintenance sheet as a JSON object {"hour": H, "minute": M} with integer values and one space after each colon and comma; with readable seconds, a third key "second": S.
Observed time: {"hour": 9, "minute": 28}
